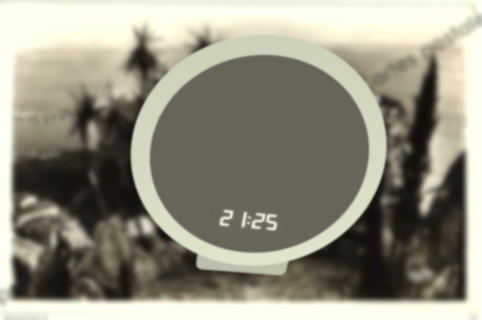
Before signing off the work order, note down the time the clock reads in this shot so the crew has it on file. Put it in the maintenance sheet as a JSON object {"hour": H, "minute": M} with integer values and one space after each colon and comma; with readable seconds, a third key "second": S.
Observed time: {"hour": 21, "minute": 25}
